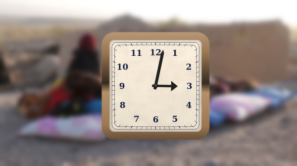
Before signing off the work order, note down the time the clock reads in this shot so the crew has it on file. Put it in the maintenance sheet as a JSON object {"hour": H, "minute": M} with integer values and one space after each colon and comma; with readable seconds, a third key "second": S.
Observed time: {"hour": 3, "minute": 2}
